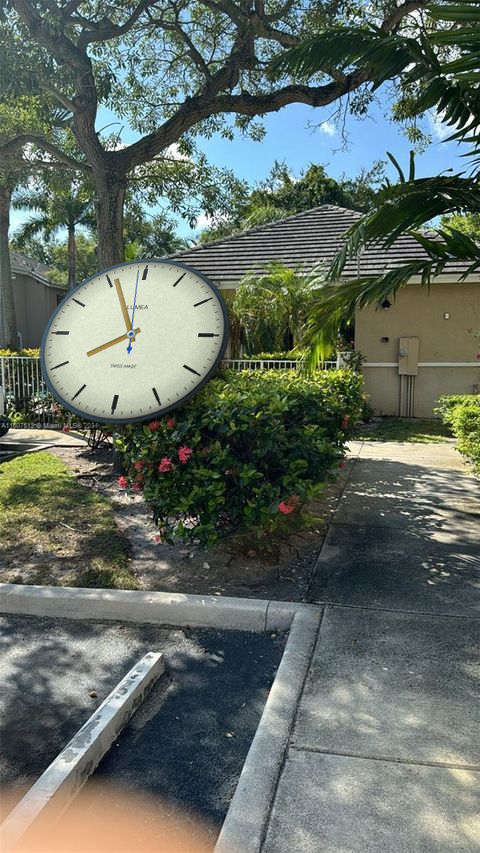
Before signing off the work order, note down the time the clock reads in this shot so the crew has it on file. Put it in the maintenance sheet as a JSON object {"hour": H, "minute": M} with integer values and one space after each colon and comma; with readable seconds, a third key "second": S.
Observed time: {"hour": 7, "minute": 55, "second": 59}
